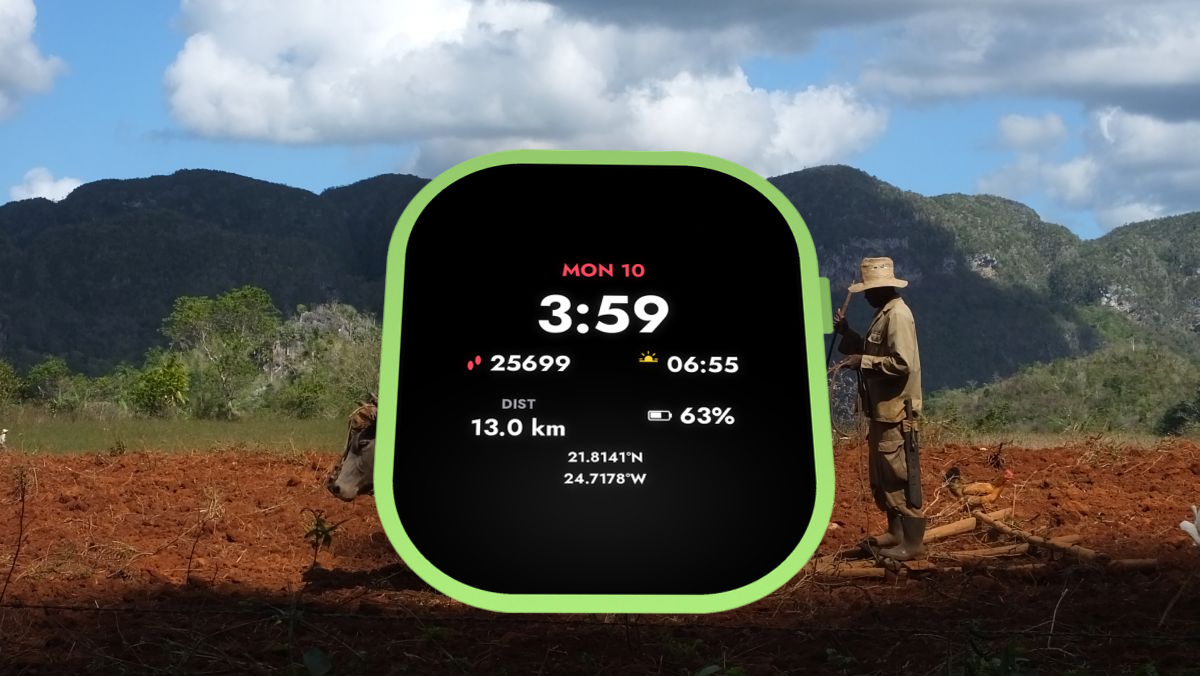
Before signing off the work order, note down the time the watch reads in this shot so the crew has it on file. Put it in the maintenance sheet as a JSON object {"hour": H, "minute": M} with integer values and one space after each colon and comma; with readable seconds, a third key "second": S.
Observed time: {"hour": 3, "minute": 59}
